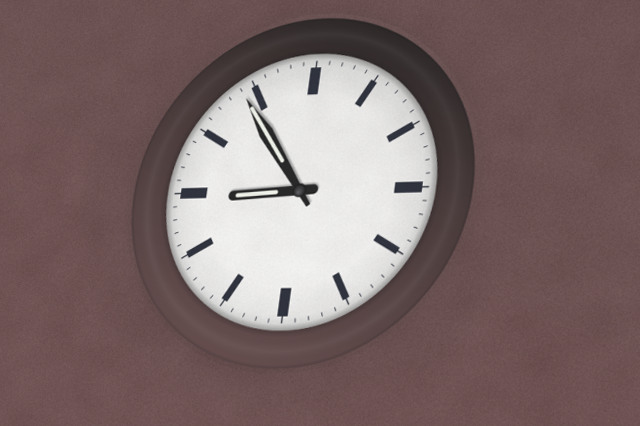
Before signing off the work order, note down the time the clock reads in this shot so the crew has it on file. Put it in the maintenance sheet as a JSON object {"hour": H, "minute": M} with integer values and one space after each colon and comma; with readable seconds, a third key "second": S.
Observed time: {"hour": 8, "minute": 54}
